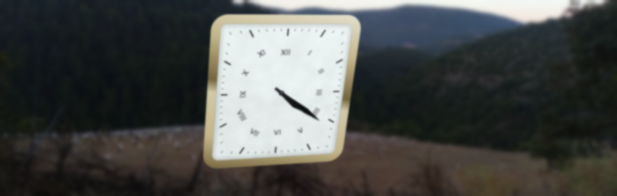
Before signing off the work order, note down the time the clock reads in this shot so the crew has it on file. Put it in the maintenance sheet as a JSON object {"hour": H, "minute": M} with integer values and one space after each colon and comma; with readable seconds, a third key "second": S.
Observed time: {"hour": 4, "minute": 21}
